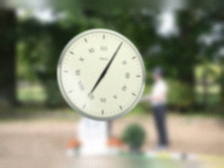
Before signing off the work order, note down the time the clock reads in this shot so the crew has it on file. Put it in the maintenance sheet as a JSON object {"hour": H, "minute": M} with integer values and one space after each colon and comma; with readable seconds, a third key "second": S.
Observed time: {"hour": 7, "minute": 5}
